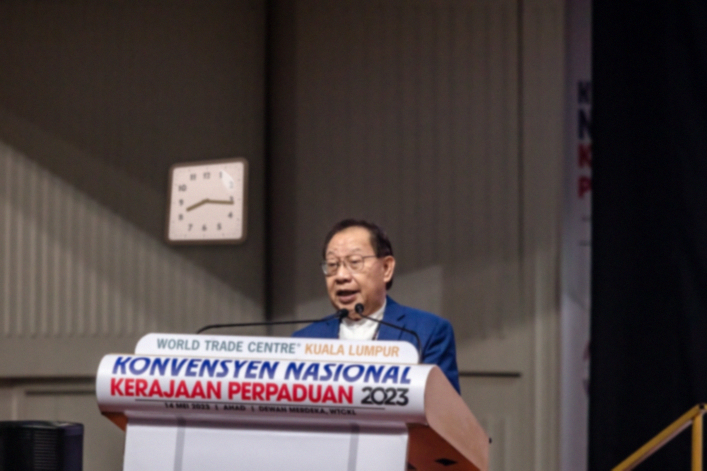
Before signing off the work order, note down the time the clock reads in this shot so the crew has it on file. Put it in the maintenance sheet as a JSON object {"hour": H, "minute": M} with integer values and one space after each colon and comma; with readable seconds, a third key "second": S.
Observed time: {"hour": 8, "minute": 16}
